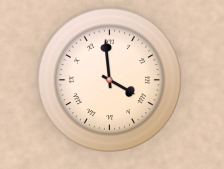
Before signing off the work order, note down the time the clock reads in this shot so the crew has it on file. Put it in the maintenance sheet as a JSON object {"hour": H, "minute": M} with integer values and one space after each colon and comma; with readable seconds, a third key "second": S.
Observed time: {"hour": 3, "minute": 59}
